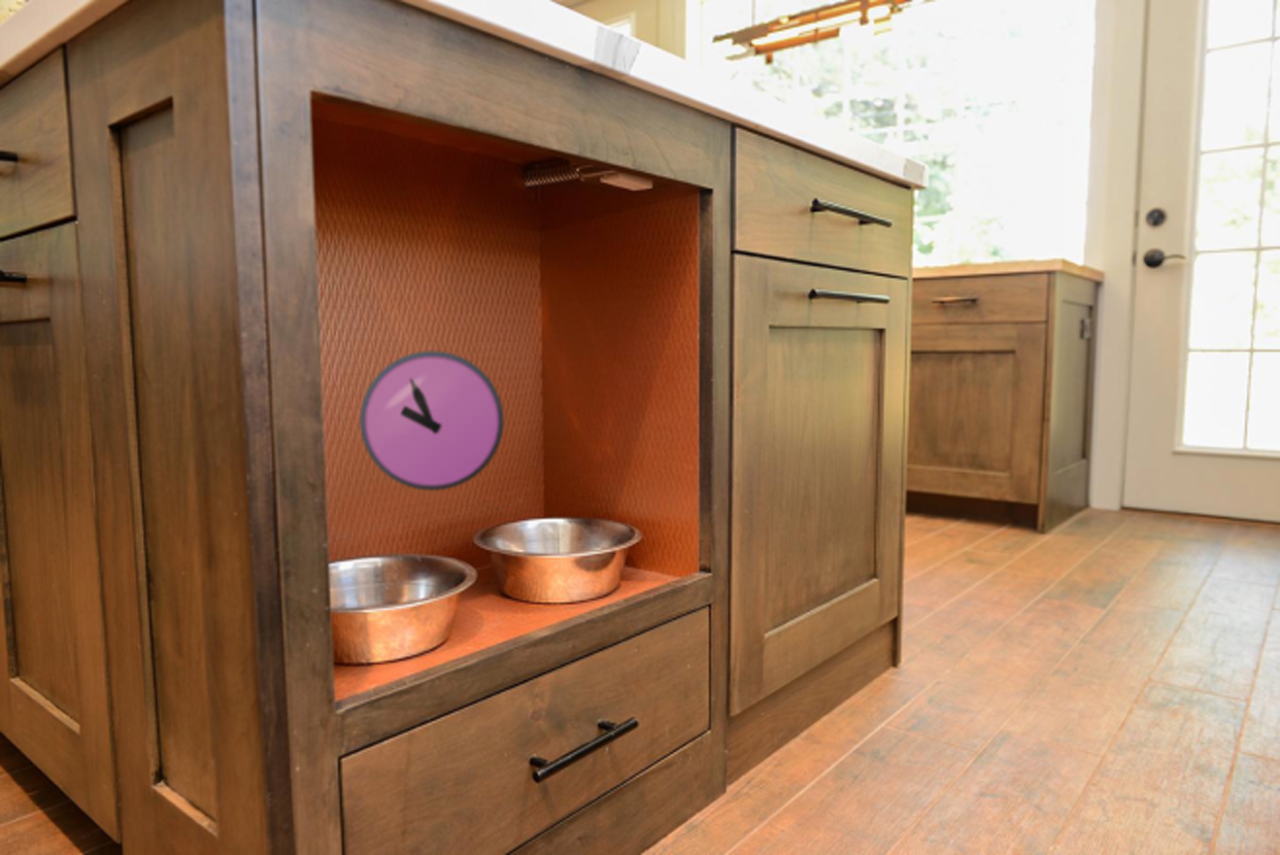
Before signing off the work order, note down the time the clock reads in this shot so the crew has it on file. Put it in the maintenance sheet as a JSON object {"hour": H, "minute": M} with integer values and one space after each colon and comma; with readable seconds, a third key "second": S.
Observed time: {"hour": 9, "minute": 56}
